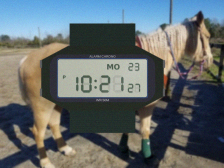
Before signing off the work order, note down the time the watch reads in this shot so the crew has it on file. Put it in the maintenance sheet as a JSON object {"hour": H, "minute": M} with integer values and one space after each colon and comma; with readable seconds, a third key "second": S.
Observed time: {"hour": 10, "minute": 21, "second": 27}
